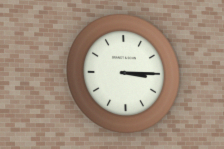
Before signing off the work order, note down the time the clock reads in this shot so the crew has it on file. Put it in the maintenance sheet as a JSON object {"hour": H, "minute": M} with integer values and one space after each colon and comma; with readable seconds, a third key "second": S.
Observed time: {"hour": 3, "minute": 15}
